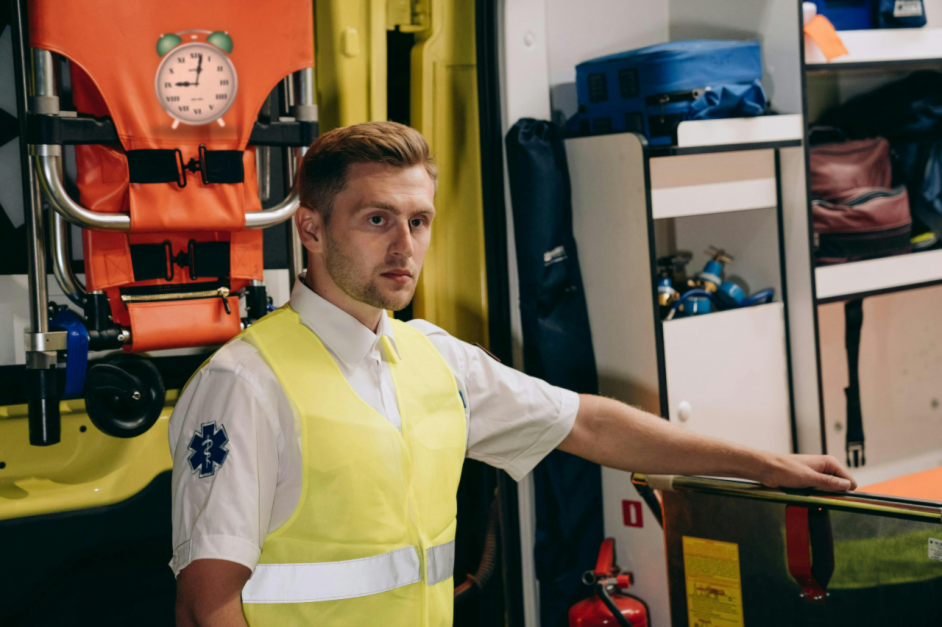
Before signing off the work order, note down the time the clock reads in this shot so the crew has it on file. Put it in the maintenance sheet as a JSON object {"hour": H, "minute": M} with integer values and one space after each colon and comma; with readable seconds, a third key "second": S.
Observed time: {"hour": 9, "minute": 2}
